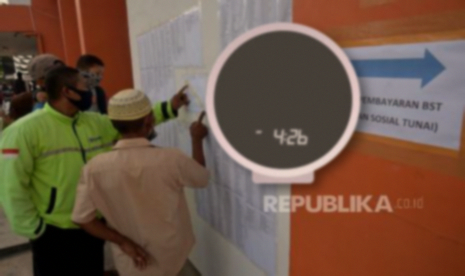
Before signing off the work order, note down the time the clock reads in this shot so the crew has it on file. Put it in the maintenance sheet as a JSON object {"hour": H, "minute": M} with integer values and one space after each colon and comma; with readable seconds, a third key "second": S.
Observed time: {"hour": 4, "minute": 26}
